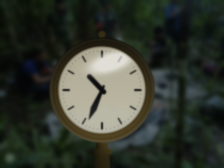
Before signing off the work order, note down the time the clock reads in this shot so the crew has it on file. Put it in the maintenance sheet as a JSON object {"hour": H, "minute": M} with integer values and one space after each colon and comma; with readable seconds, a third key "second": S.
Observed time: {"hour": 10, "minute": 34}
